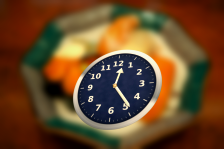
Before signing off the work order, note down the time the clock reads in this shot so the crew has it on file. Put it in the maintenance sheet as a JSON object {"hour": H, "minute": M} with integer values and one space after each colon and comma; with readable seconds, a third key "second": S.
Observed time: {"hour": 12, "minute": 24}
